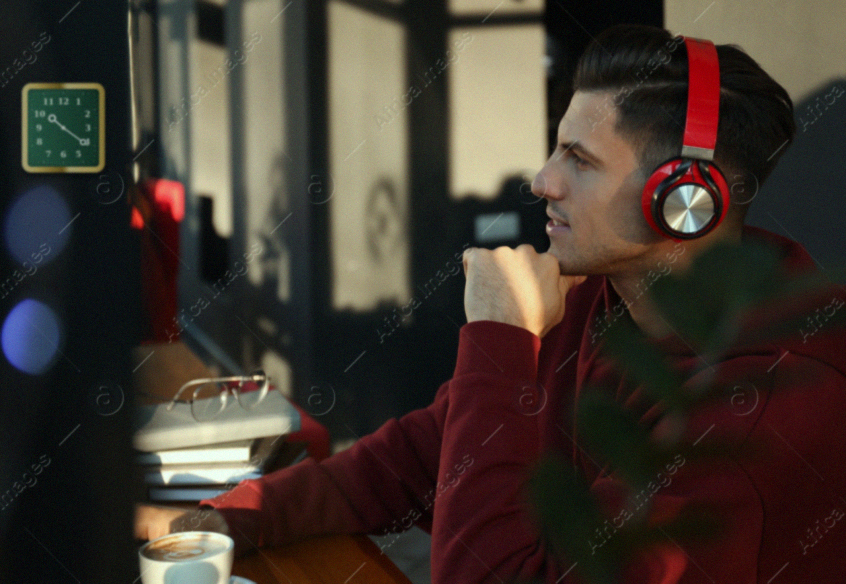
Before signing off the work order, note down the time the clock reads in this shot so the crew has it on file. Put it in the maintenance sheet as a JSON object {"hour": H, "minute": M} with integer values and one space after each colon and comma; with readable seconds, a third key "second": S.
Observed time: {"hour": 10, "minute": 21}
